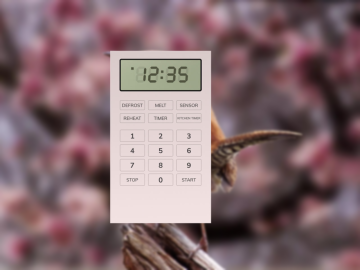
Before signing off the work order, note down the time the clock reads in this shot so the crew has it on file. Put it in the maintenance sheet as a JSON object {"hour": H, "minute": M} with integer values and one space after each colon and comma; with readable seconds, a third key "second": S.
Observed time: {"hour": 12, "minute": 35}
